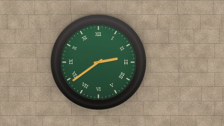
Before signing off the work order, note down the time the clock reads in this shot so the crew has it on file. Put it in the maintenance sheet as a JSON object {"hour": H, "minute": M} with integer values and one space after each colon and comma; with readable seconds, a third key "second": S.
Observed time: {"hour": 2, "minute": 39}
